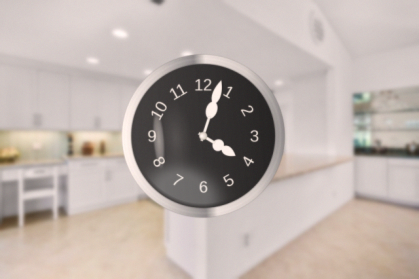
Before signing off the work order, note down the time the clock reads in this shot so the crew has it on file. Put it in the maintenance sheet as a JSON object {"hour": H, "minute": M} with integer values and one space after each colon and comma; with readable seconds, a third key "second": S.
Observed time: {"hour": 4, "minute": 3}
